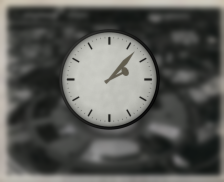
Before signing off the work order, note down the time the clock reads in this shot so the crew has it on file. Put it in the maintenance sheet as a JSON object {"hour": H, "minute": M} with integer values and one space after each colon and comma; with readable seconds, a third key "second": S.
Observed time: {"hour": 2, "minute": 7}
